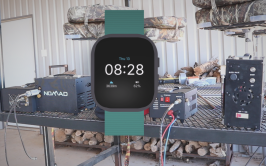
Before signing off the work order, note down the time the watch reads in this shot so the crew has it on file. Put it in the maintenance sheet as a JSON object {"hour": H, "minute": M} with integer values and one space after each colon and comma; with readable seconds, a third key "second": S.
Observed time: {"hour": 8, "minute": 28}
